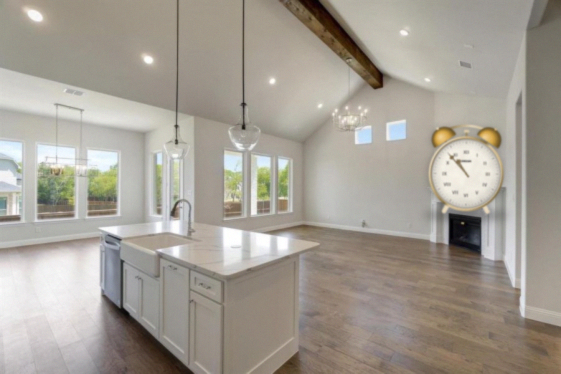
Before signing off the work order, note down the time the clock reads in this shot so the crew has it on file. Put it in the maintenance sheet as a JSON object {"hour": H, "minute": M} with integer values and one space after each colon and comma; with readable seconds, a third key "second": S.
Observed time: {"hour": 10, "minute": 53}
